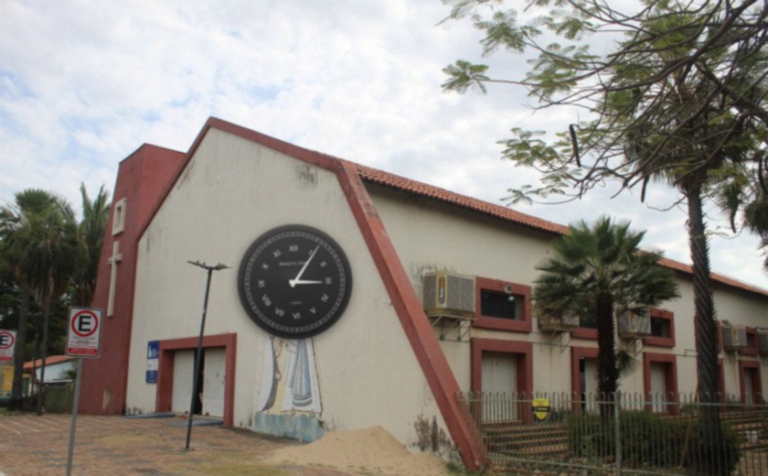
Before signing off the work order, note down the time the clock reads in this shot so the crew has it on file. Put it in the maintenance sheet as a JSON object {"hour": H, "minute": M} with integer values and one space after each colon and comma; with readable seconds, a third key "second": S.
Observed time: {"hour": 3, "minute": 6}
